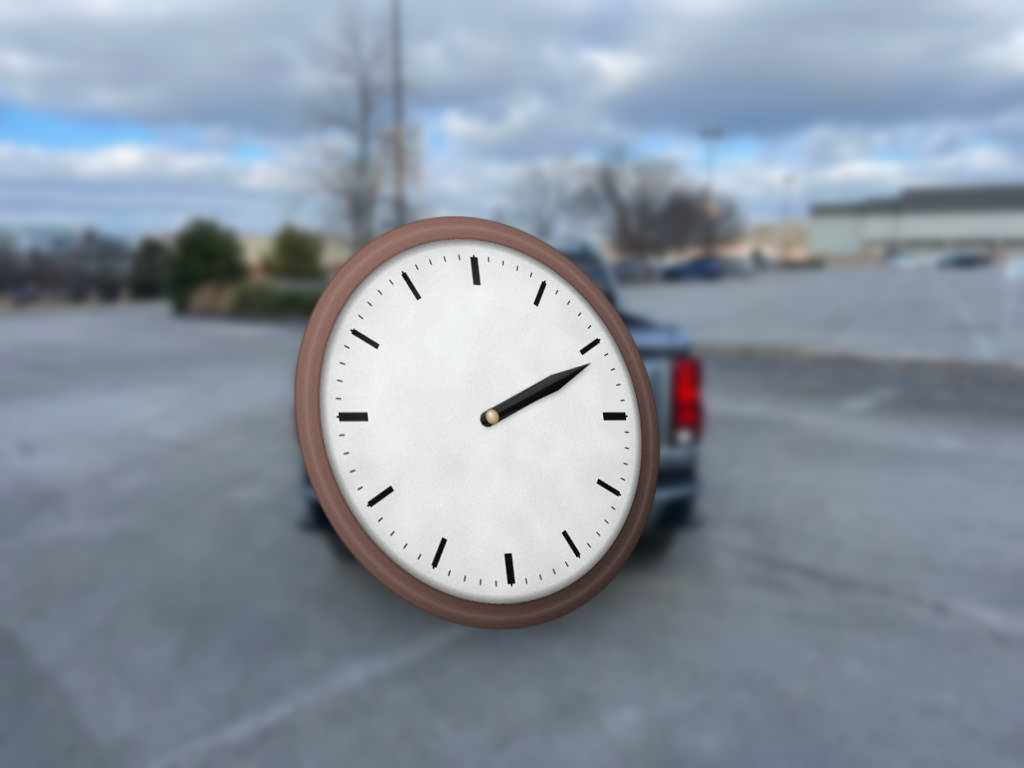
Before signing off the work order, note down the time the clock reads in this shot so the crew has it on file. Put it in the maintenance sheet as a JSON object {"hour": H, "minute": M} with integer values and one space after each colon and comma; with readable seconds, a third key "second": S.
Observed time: {"hour": 2, "minute": 11}
